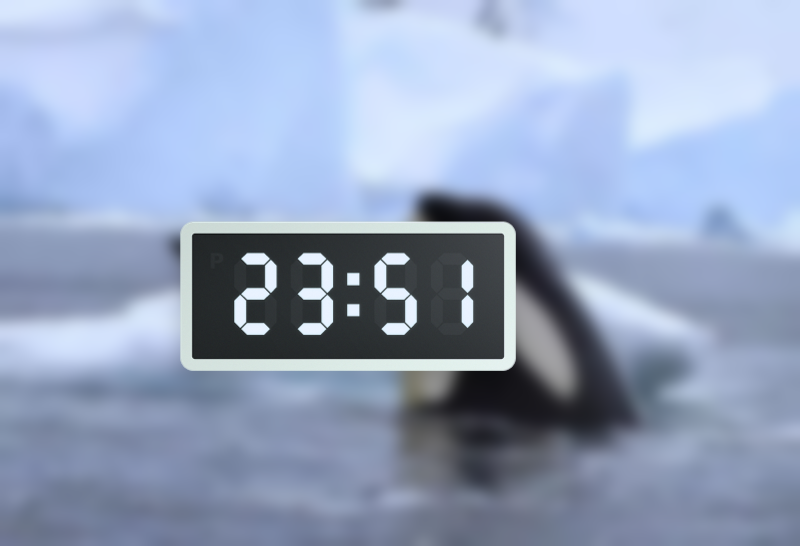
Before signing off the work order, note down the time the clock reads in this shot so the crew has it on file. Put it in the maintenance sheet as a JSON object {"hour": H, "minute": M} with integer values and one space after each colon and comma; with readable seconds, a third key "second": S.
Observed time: {"hour": 23, "minute": 51}
